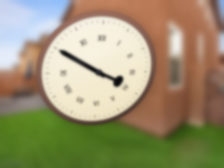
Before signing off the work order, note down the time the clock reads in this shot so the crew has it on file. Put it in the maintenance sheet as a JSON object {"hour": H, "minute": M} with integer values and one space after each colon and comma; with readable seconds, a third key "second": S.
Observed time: {"hour": 3, "minute": 50}
